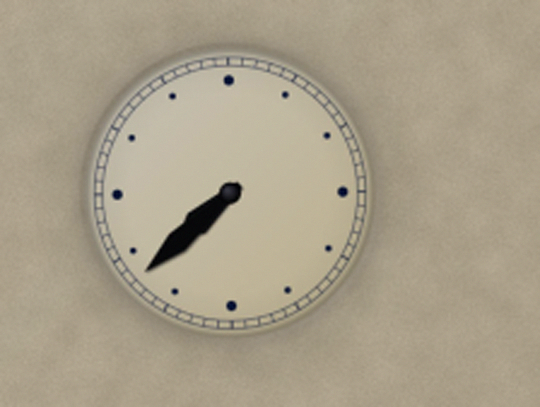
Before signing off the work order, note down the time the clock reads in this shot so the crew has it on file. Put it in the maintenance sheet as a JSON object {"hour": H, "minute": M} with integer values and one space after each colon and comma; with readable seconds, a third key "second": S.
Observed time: {"hour": 7, "minute": 38}
